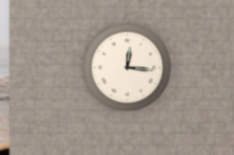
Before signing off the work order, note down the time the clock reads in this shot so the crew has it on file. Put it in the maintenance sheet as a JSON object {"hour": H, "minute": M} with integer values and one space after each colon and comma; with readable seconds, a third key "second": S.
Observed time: {"hour": 12, "minute": 16}
